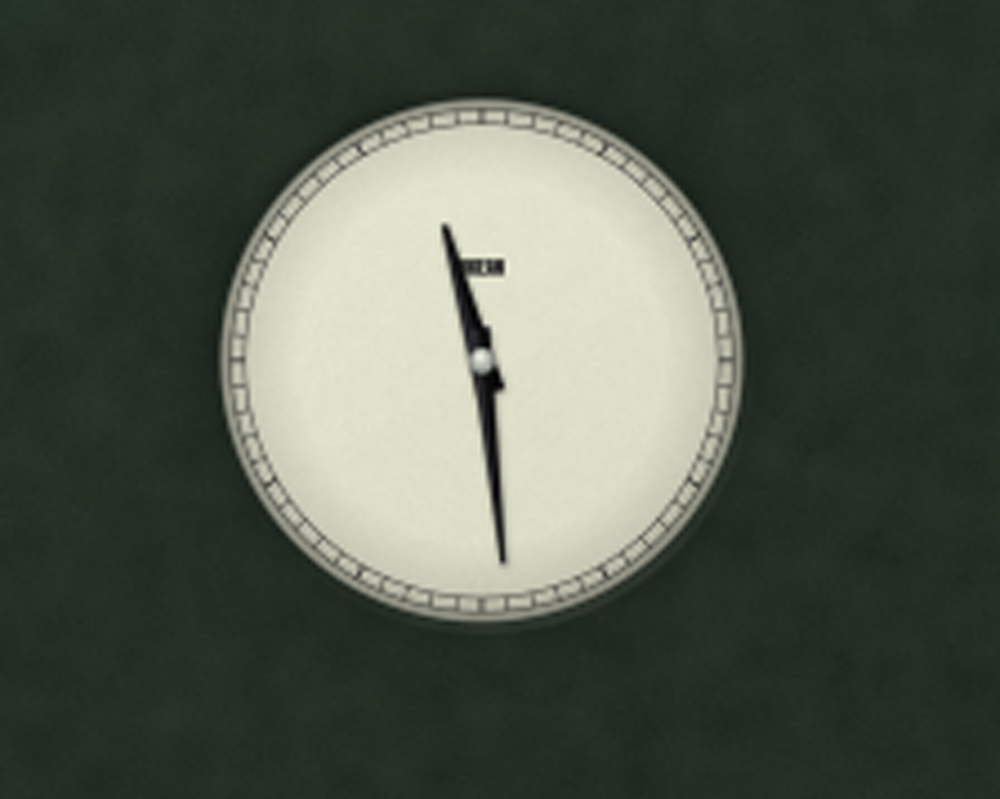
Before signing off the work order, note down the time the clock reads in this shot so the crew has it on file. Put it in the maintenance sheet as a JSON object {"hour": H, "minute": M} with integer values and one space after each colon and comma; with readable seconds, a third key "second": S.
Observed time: {"hour": 11, "minute": 29}
